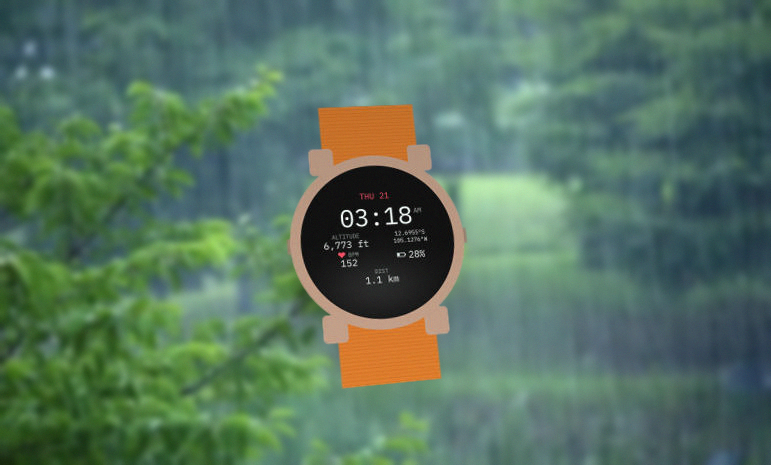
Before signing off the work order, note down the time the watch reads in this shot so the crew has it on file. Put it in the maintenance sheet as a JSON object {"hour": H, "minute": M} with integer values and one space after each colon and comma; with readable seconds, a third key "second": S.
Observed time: {"hour": 3, "minute": 18}
